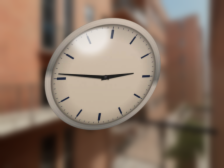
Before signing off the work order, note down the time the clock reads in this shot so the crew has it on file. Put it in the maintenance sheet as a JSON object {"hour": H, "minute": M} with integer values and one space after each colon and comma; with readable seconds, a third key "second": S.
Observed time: {"hour": 2, "minute": 46}
